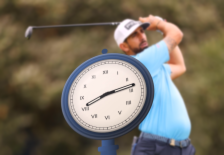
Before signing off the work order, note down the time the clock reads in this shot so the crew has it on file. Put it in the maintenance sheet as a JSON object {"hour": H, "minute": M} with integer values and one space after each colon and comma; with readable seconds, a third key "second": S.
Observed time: {"hour": 8, "minute": 13}
